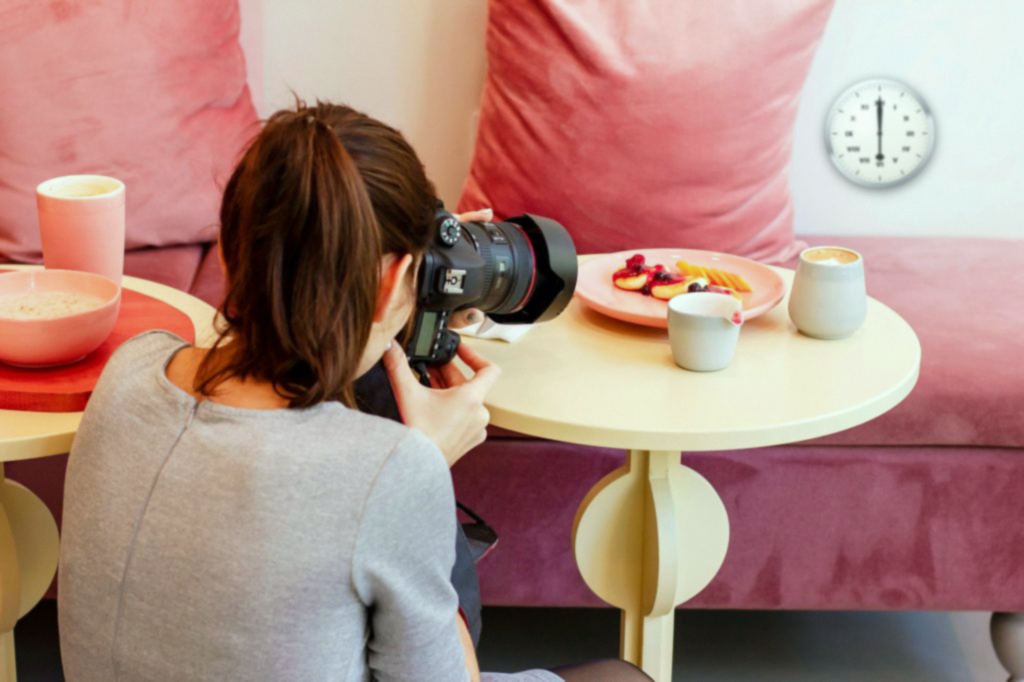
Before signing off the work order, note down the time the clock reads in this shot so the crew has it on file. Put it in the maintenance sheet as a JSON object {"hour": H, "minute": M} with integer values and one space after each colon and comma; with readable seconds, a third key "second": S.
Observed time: {"hour": 6, "minute": 0}
